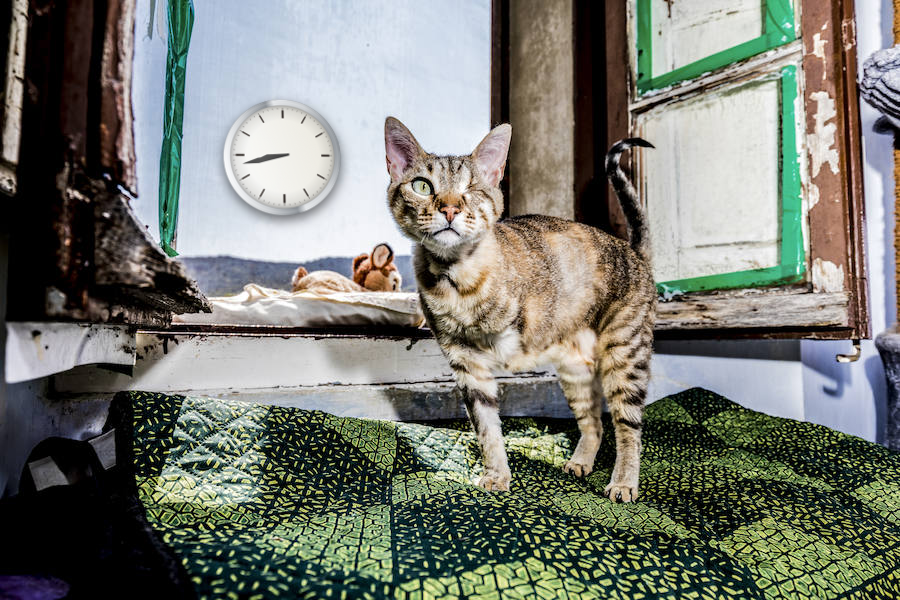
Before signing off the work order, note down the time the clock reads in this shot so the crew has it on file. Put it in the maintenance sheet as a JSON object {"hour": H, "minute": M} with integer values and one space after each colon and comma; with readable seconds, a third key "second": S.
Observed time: {"hour": 8, "minute": 43}
